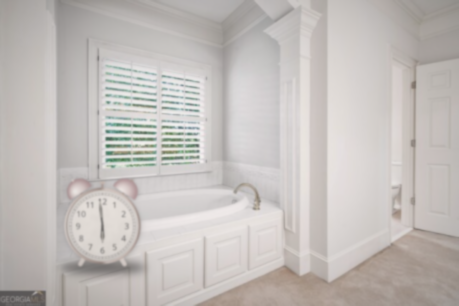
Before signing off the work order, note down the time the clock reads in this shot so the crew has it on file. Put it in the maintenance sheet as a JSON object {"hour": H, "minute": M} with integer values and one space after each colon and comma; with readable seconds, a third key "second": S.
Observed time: {"hour": 5, "minute": 59}
